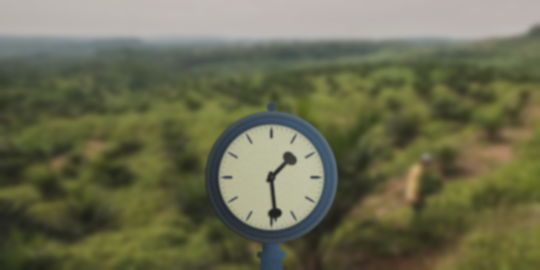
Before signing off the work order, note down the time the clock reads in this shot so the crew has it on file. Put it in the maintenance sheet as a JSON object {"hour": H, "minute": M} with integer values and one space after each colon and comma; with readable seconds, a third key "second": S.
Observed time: {"hour": 1, "minute": 29}
